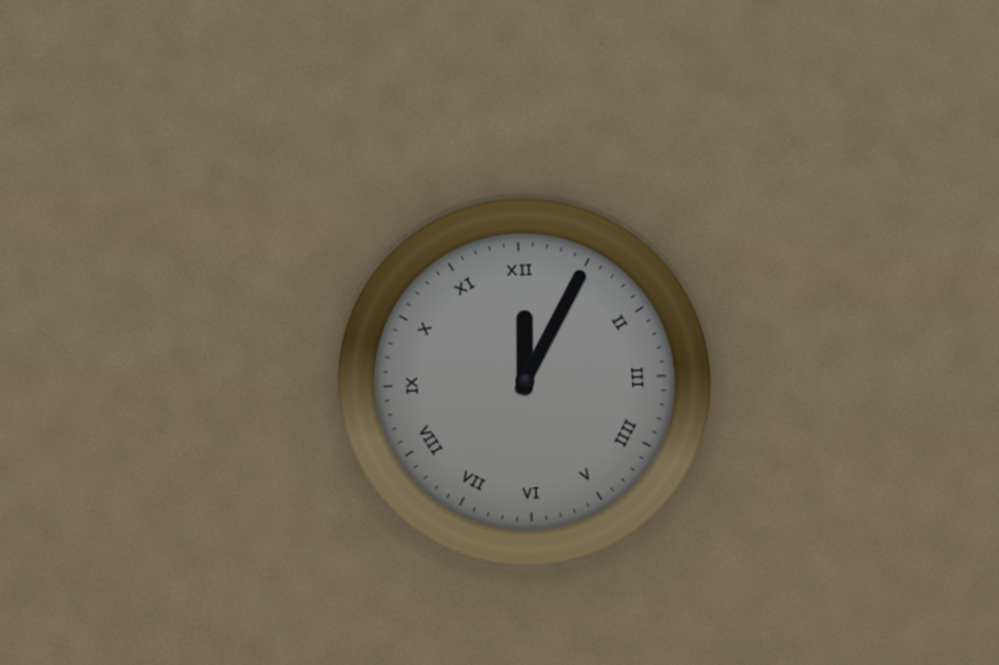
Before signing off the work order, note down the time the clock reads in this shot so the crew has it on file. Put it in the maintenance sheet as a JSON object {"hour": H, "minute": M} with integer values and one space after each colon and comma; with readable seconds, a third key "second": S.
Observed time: {"hour": 12, "minute": 5}
